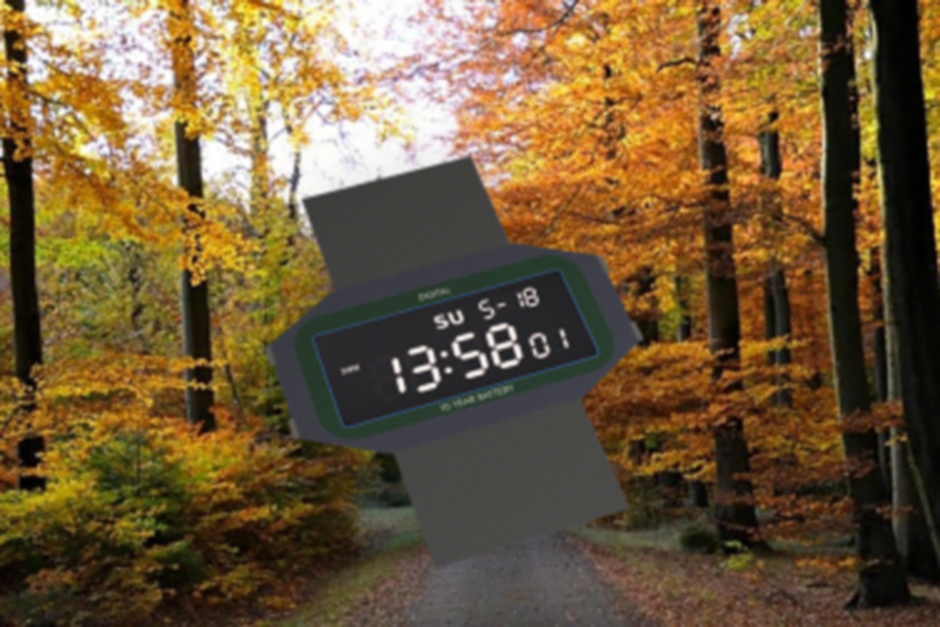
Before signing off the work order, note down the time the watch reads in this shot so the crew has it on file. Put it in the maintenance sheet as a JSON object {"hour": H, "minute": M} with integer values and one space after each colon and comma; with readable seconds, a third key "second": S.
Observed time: {"hour": 13, "minute": 58, "second": 1}
